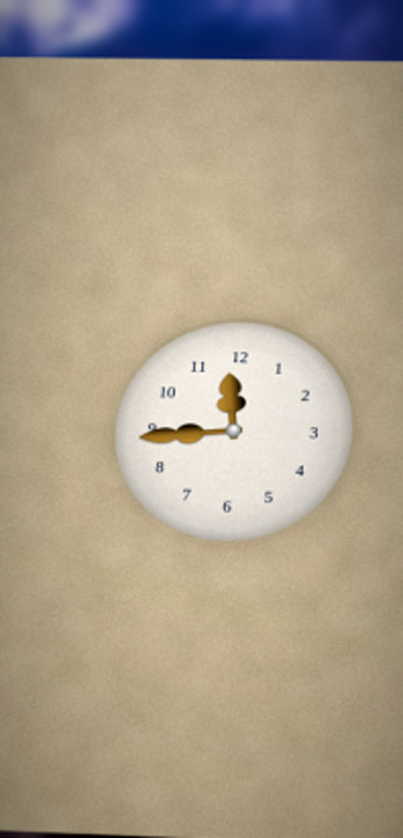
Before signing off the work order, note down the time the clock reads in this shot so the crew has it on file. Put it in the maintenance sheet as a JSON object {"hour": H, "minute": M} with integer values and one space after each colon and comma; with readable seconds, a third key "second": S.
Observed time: {"hour": 11, "minute": 44}
